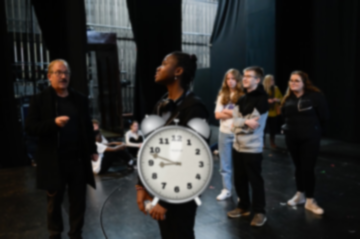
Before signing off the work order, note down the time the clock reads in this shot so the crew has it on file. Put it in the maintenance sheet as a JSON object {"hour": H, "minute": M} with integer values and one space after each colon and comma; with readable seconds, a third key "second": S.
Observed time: {"hour": 8, "minute": 48}
